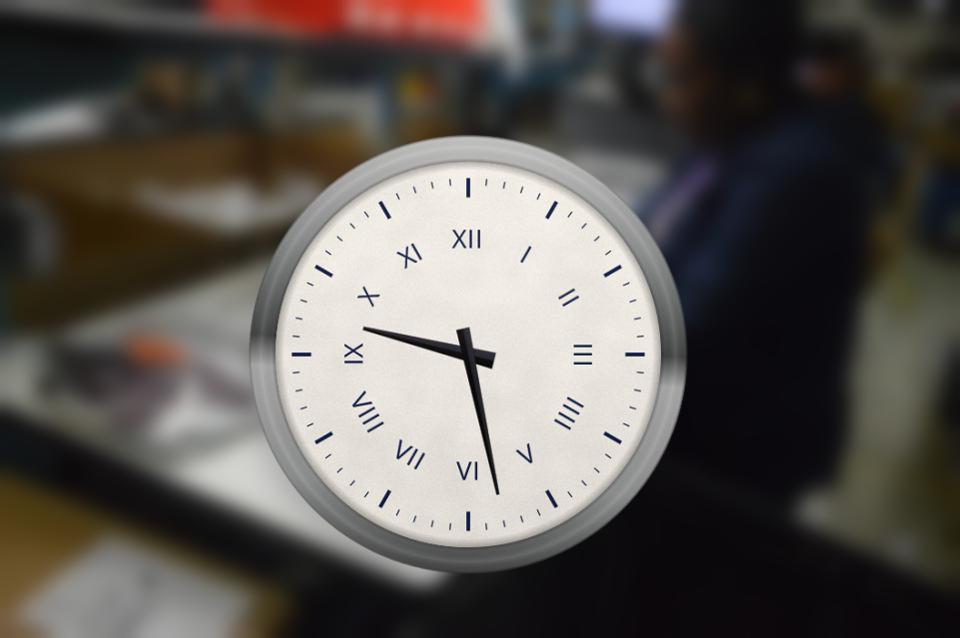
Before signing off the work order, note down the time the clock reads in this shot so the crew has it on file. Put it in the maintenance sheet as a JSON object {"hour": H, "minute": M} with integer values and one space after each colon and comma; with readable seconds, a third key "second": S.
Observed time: {"hour": 9, "minute": 28}
